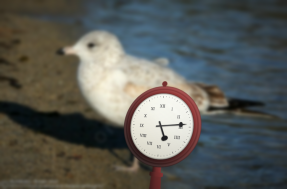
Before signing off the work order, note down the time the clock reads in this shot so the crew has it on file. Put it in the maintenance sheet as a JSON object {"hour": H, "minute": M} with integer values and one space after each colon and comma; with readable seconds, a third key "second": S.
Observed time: {"hour": 5, "minute": 14}
